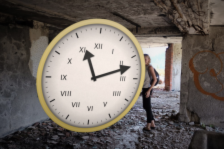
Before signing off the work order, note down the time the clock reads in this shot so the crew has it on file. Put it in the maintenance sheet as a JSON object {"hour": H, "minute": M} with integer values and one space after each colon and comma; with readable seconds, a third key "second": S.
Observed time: {"hour": 11, "minute": 12}
